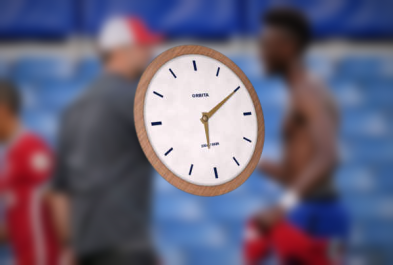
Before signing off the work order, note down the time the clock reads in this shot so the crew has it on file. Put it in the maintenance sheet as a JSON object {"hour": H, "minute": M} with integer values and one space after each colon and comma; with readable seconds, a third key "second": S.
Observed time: {"hour": 6, "minute": 10}
